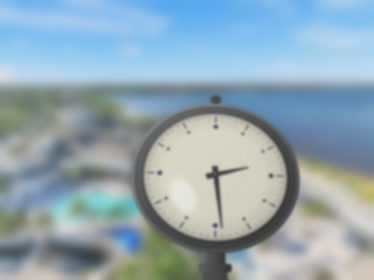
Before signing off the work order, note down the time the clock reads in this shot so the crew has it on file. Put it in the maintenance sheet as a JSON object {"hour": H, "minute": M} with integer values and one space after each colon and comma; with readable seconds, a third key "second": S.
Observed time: {"hour": 2, "minute": 29}
